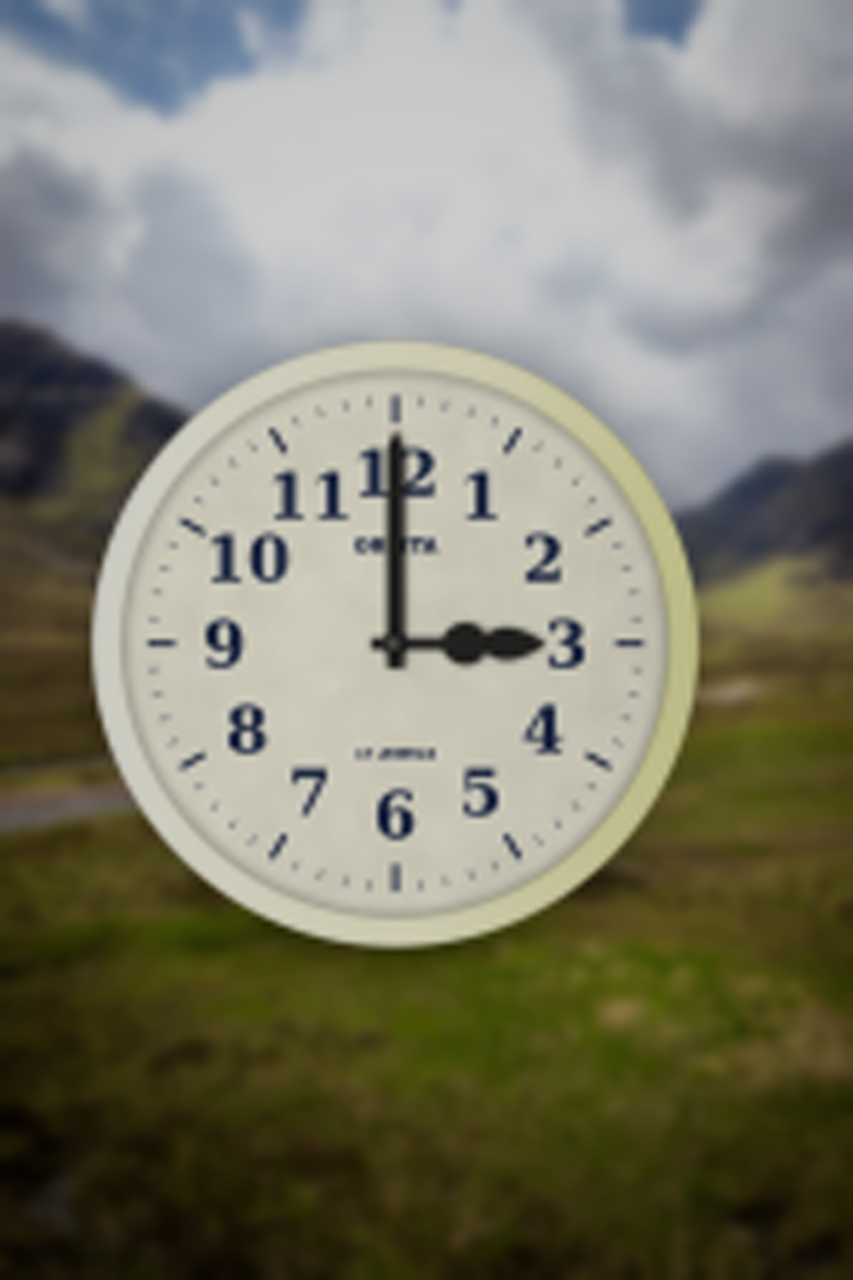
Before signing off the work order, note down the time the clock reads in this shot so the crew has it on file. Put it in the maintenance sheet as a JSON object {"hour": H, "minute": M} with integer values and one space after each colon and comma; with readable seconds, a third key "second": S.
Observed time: {"hour": 3, "minute": 0}
